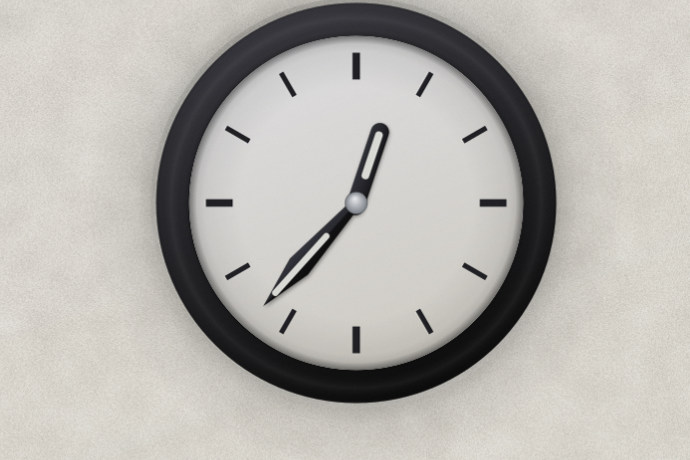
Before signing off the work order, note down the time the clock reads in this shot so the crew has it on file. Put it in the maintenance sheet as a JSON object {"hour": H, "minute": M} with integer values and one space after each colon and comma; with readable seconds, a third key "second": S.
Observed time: {"hour": 12, "minute": 37}
